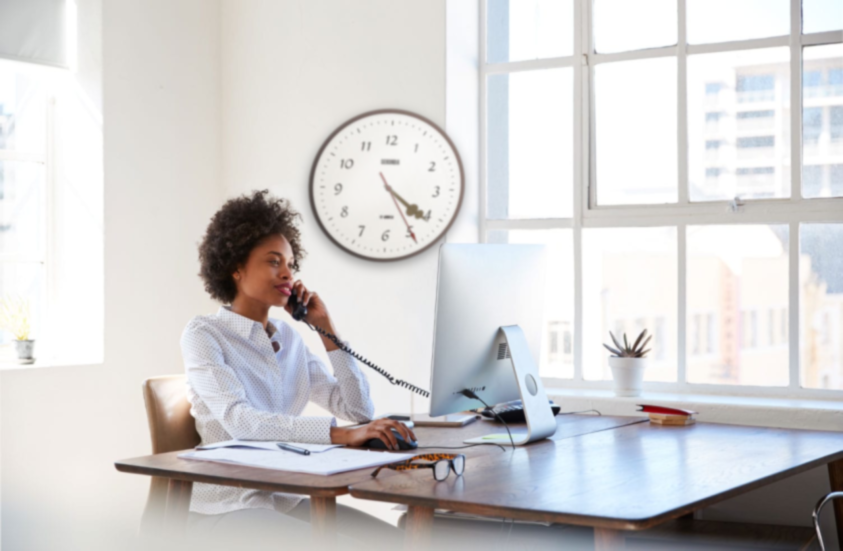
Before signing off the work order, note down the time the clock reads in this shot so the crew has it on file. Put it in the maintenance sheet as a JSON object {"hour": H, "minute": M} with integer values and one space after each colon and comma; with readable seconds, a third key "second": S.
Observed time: {"hour": 4, "minute": 21, "second": 25}
